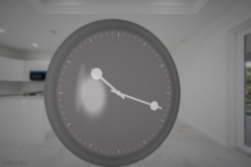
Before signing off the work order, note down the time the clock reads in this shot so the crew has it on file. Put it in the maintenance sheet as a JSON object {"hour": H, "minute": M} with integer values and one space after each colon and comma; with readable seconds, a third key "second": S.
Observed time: {"hour": 10, "minute": 18}
